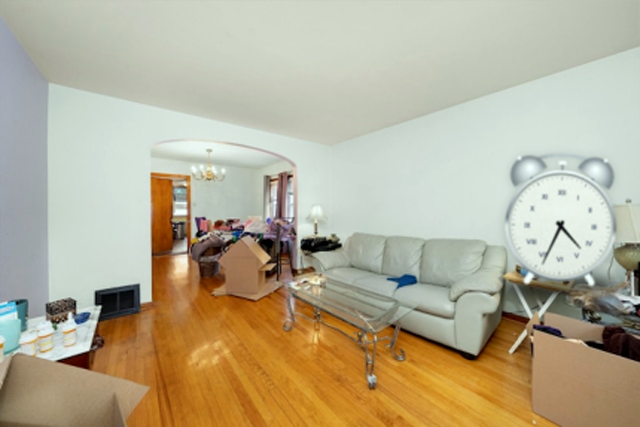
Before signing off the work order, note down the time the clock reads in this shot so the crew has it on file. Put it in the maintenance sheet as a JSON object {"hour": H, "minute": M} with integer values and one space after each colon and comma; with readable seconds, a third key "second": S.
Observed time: {"hour": 4, "minute": 34}
